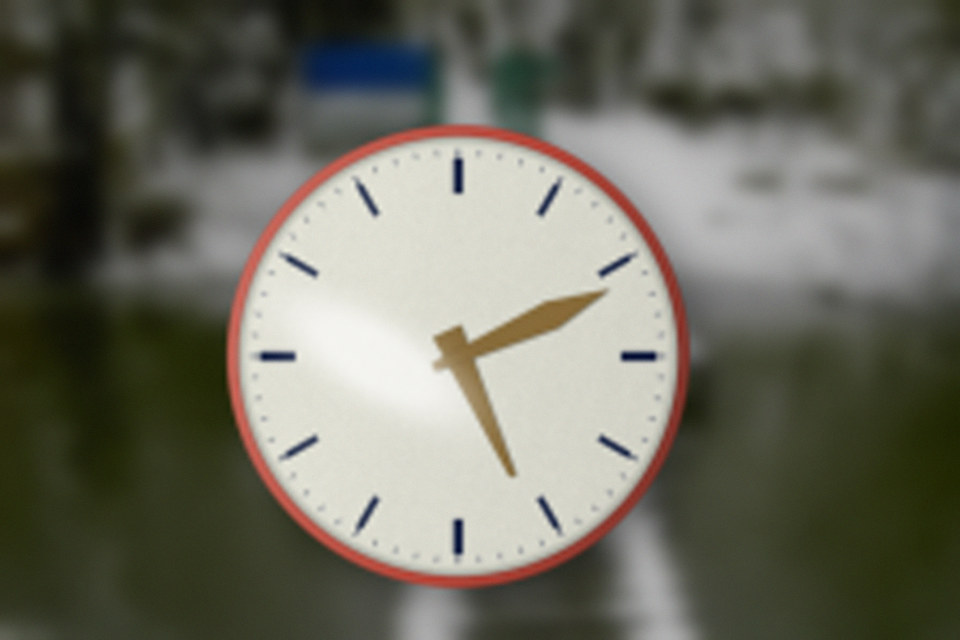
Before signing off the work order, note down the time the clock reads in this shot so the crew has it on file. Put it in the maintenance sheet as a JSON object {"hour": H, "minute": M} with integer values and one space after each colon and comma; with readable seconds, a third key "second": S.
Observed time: {"hour": 5, "minute": 11}
